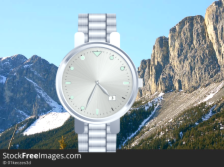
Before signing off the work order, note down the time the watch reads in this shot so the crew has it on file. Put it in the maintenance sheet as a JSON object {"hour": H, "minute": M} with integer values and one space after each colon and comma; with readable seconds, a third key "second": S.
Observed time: {"hour": 4, "minute": 34}
